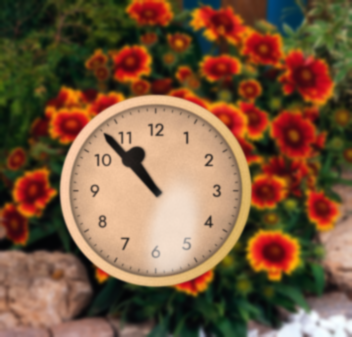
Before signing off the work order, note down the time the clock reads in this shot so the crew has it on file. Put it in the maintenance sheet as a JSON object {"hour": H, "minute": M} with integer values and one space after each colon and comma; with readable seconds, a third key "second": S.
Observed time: {"hour": 10, "minute": 53}
